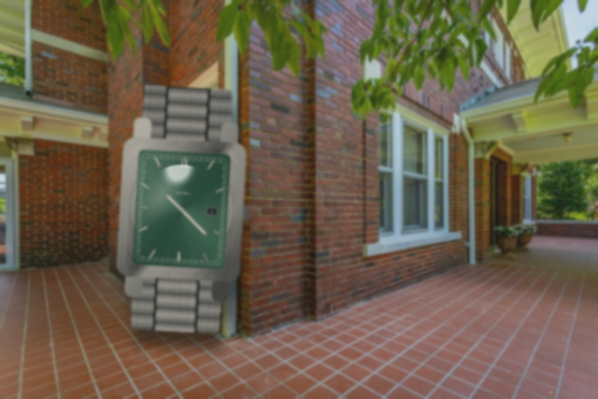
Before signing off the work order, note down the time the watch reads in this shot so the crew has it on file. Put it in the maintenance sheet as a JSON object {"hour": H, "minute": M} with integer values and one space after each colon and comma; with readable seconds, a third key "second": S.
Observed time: {"hour": 10, "minute": 22}
